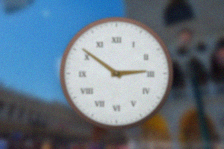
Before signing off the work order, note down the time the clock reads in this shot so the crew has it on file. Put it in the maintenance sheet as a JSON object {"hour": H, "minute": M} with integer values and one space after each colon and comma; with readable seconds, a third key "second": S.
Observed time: {"hour": 2, "minute": 51}
